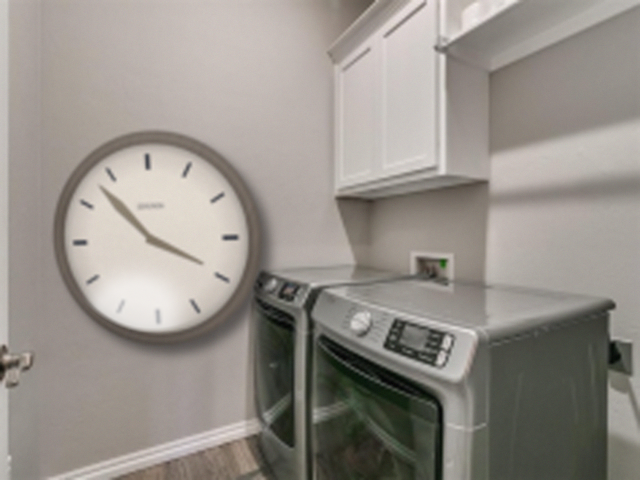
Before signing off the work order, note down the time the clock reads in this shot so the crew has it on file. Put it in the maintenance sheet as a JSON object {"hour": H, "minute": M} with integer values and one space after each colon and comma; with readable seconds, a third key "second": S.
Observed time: {"hour": 3, "minute": 53}
